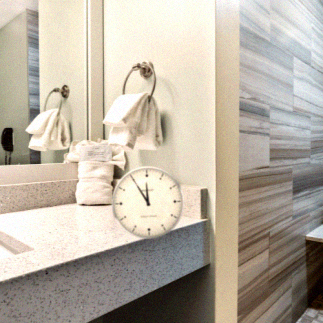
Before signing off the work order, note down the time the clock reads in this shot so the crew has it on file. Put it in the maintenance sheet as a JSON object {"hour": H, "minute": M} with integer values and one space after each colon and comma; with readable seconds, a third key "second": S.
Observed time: {"hour": 11, "minute": 55}
